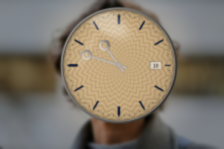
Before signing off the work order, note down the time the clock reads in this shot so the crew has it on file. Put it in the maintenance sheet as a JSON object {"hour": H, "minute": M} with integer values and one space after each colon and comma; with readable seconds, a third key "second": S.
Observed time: {"hour": 10, "minute": 48}
